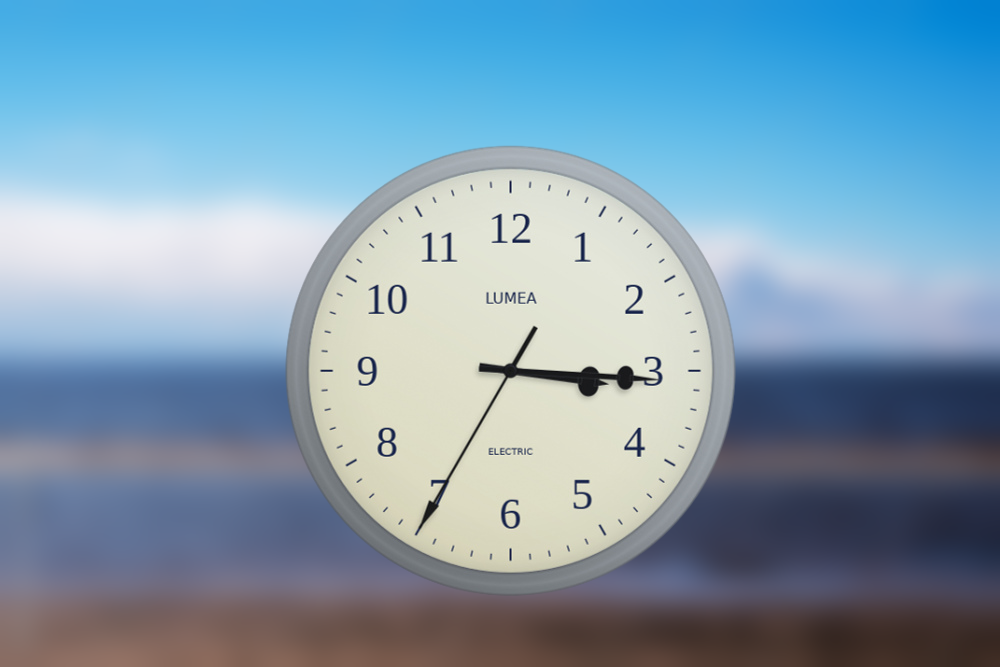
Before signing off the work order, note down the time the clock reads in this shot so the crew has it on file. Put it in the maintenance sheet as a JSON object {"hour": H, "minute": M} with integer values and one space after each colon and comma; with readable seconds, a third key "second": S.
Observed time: {"hour": 3, "minute": 15, "second": 35}
